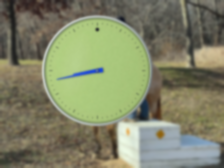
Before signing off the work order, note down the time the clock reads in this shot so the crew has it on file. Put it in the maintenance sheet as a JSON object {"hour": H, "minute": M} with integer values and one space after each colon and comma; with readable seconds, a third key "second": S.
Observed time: {"hour": 8, "minute": 43}
